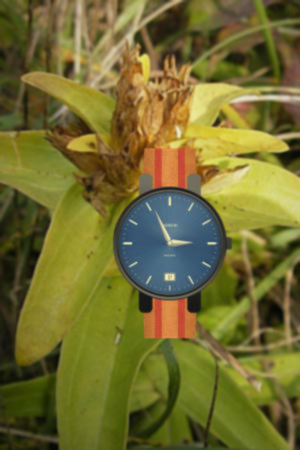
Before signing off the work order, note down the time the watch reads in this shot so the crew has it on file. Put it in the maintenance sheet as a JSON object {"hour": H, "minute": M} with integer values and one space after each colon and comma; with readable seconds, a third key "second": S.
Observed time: {"hour": 2, "minute": 56}
